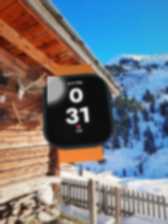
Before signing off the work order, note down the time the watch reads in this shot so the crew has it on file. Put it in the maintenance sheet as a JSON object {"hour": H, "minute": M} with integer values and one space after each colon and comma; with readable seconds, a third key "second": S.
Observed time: {"hour": 0, "minute": 31}
